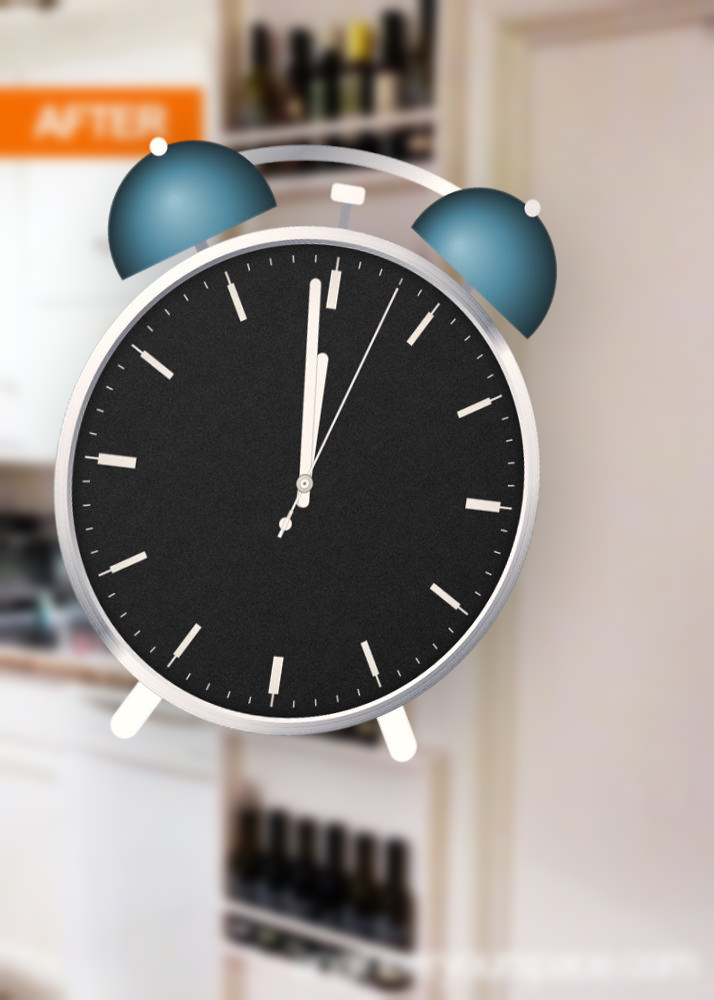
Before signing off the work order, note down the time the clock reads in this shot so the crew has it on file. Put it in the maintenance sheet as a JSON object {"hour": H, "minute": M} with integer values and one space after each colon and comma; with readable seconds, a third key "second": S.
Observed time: {"hour": 11, "minute": 59, "second": 3}
